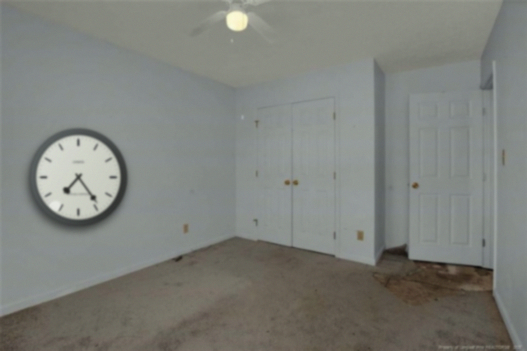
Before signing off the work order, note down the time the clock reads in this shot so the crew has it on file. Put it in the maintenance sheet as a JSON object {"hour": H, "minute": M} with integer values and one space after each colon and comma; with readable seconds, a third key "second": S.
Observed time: {"hour": 7, "minute": 24}
